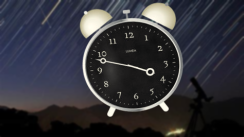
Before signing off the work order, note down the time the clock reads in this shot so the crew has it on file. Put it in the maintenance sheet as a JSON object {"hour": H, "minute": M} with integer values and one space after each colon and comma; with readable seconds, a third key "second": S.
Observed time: {"hour": 3, "minute": 48}
